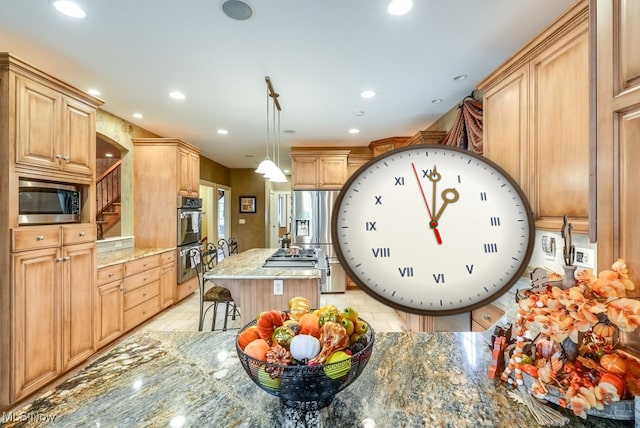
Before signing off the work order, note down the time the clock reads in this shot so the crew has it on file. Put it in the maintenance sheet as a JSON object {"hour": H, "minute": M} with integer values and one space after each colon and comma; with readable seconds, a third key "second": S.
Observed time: {"hour": 1, "minute": 0, "second": 58}
